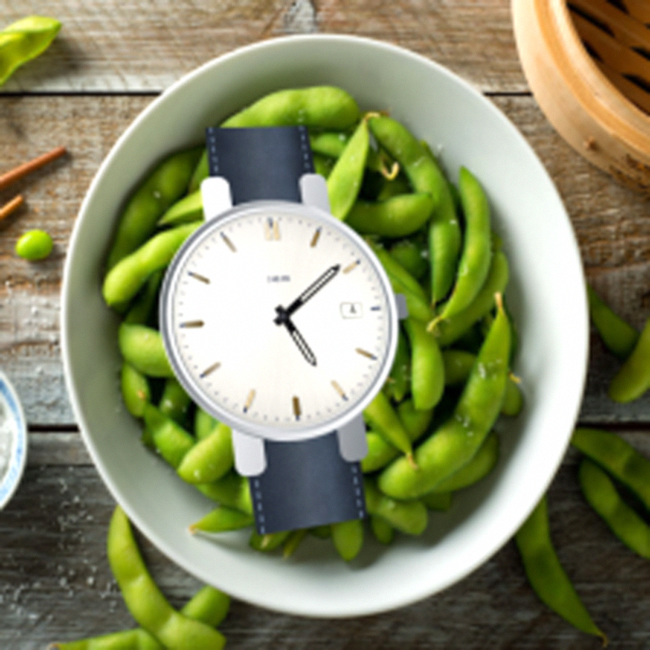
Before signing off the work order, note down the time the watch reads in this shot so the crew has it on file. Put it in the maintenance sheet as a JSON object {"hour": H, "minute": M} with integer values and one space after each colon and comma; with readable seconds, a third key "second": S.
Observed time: {"hour": 5, "minute": 9}
